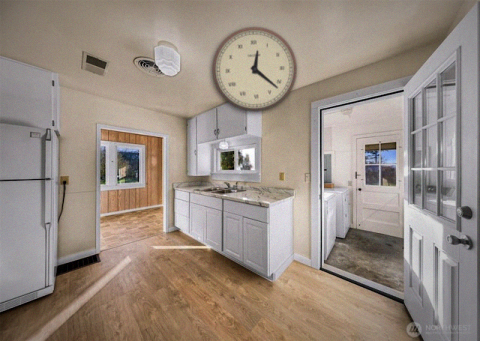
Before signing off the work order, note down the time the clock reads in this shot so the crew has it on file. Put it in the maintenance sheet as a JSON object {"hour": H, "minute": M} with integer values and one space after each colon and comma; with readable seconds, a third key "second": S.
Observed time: {"hour": 12, "minute": 22}
